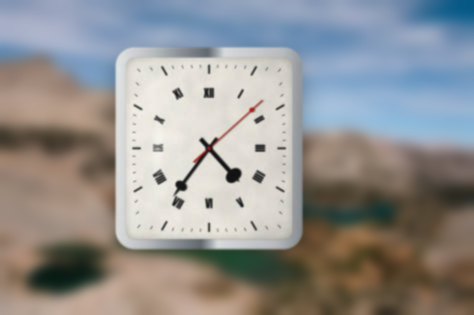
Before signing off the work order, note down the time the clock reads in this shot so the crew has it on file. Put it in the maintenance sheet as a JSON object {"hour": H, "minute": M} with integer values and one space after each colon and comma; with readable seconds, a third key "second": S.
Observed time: {"hour": 4, "minute": 36, "second": 8}
